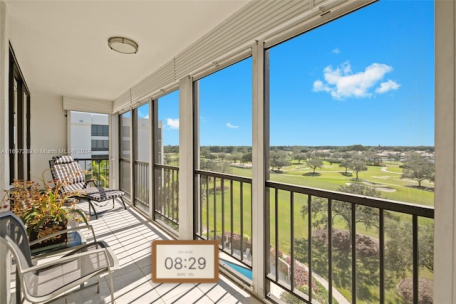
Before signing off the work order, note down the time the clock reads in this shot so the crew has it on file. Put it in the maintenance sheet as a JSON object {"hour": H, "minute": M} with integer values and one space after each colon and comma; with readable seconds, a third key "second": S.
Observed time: {"hour": 8, "minute": 29}
